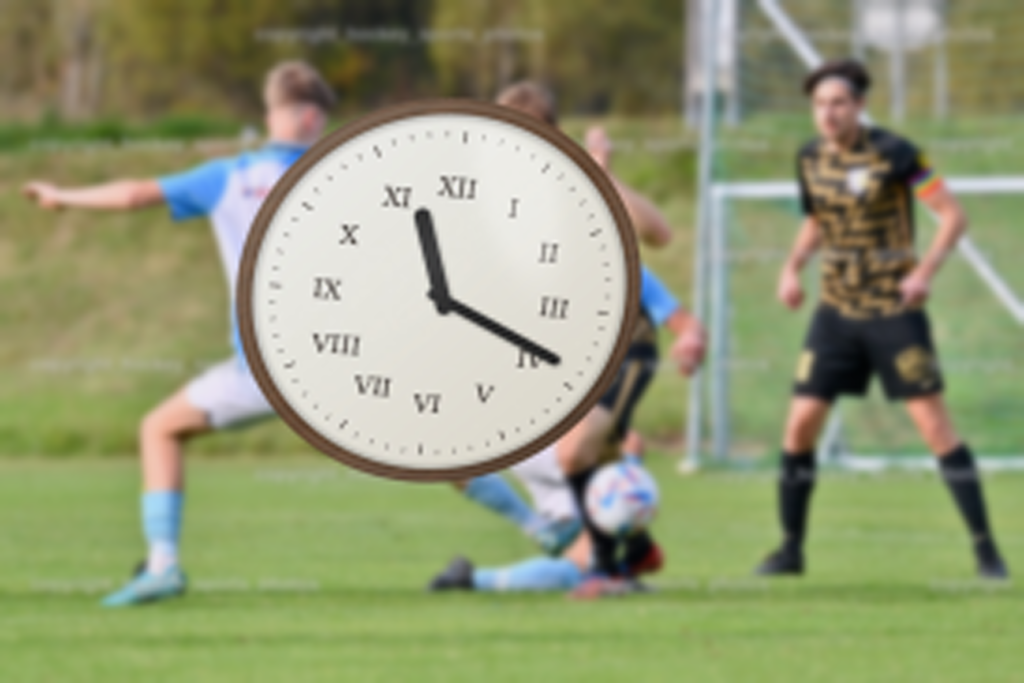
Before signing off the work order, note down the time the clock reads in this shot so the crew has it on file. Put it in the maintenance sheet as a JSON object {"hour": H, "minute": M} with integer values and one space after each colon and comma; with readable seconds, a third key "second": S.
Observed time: {"hour": 11, "minute": 19}
